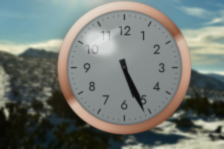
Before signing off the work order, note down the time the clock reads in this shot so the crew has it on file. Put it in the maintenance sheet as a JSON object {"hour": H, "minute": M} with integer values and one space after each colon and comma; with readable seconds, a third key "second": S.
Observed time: {"hour": 5, "minute": 26}
